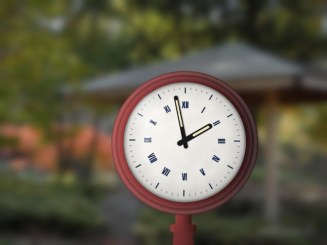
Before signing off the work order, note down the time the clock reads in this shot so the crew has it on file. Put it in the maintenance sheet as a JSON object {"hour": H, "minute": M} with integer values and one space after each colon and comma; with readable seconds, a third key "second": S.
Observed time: {"hour": 1, "minute": 58}
